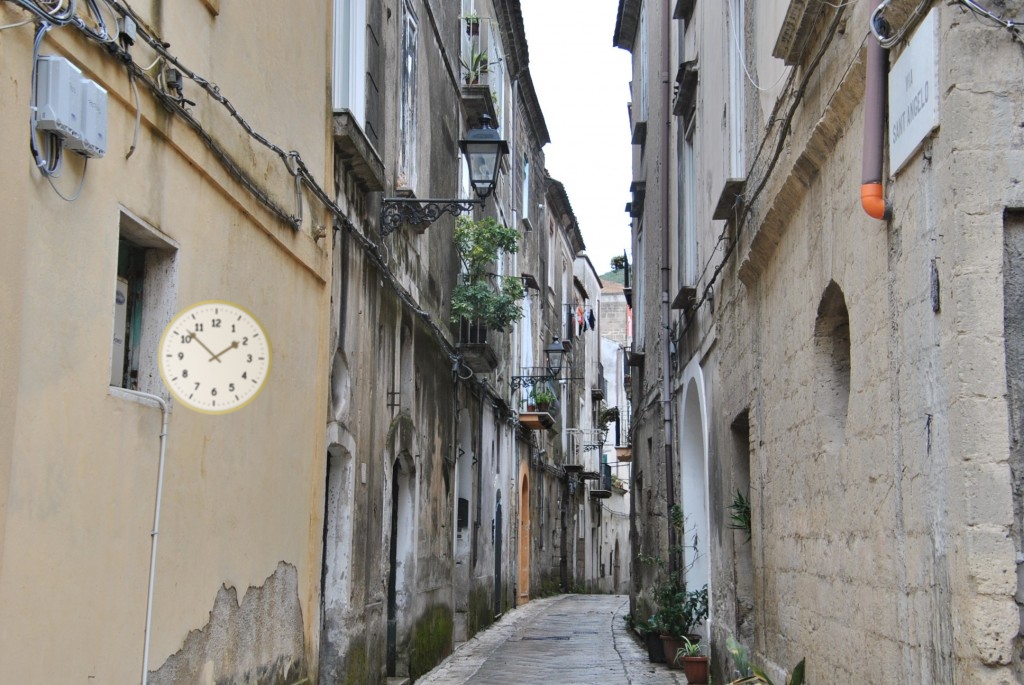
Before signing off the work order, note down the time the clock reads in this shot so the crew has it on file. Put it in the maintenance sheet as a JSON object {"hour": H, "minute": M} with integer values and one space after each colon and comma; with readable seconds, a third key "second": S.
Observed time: {"hour": 1, "minute": 52}
